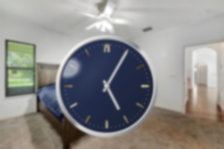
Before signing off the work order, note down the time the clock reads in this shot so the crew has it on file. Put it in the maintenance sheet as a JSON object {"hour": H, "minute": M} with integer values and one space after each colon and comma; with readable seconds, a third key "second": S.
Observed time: {"hour": 5, "minute": 5}
